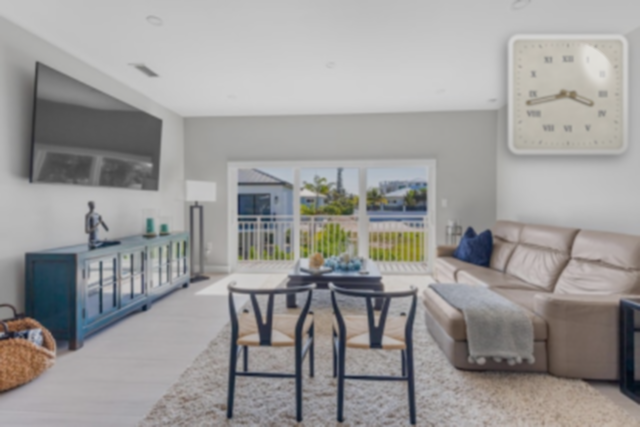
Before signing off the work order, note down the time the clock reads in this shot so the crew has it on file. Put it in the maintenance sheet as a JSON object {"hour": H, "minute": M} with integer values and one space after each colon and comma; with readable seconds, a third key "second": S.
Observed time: {"hour": 3, "minute": 43}
